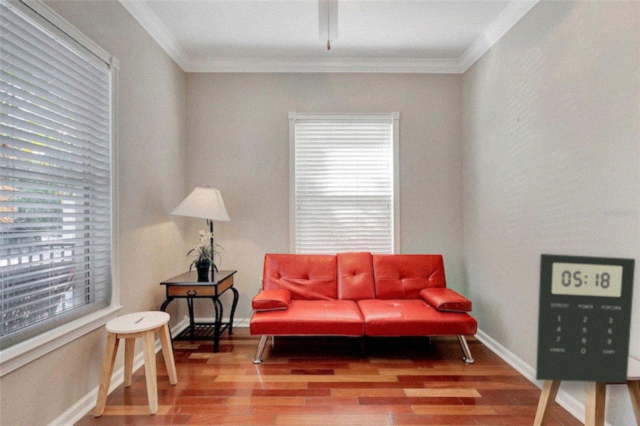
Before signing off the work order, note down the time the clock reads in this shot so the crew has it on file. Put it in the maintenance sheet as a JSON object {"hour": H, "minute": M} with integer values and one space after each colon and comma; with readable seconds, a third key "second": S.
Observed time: {"hour": 5, "minute": 18}
